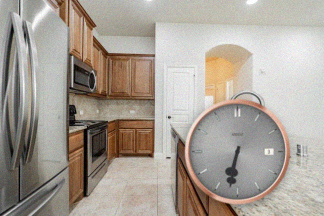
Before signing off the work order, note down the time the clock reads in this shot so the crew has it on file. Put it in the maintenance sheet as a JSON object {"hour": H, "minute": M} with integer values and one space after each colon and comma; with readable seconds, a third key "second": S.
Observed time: {"hour": 6, "minute": 32}
